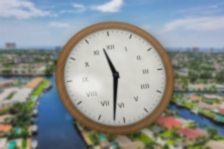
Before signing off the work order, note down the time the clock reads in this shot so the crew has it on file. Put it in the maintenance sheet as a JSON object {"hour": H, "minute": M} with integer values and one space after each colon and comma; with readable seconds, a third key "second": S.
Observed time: {"hour": 11, "minute": 32}
